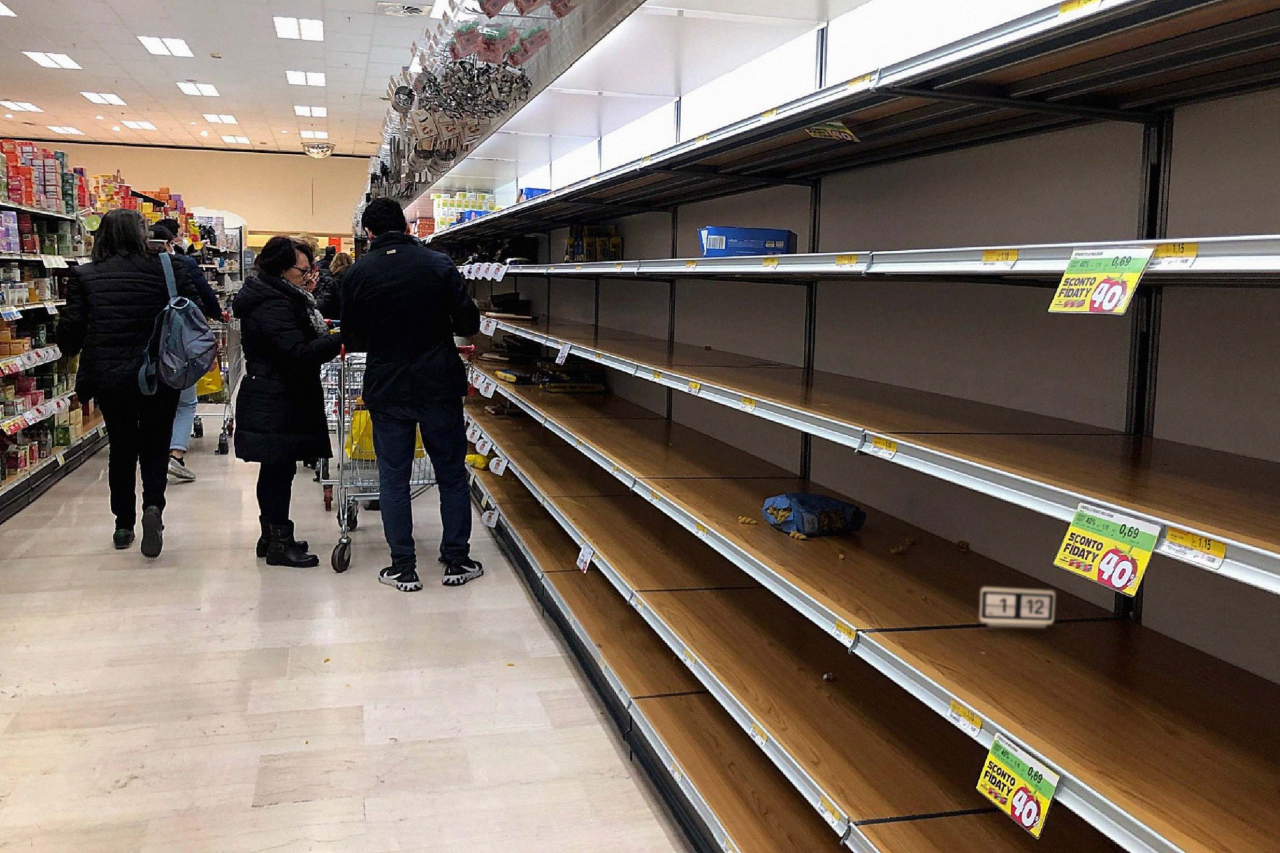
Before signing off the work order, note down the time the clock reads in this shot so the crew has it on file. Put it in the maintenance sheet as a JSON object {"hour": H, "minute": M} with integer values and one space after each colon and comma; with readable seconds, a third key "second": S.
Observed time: {"hour": 1, "minute": 12}
